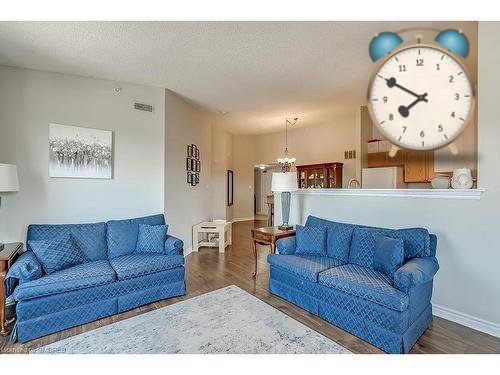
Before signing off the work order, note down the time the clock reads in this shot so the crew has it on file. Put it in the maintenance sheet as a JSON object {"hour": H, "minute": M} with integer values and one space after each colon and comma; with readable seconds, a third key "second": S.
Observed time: {"hour": 7, "minute": 50}
